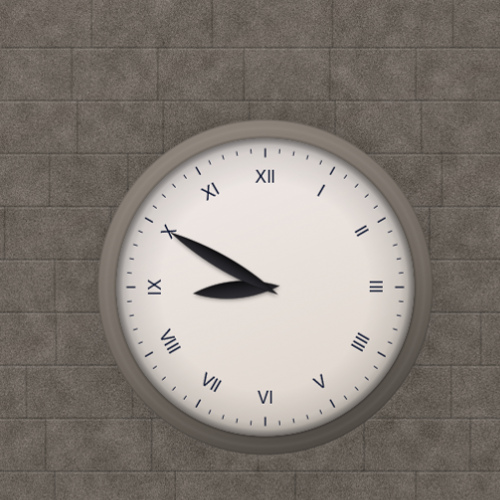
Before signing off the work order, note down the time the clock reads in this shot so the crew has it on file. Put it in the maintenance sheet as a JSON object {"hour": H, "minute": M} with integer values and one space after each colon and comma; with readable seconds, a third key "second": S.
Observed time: {"hour": 8, "minute": 50}
